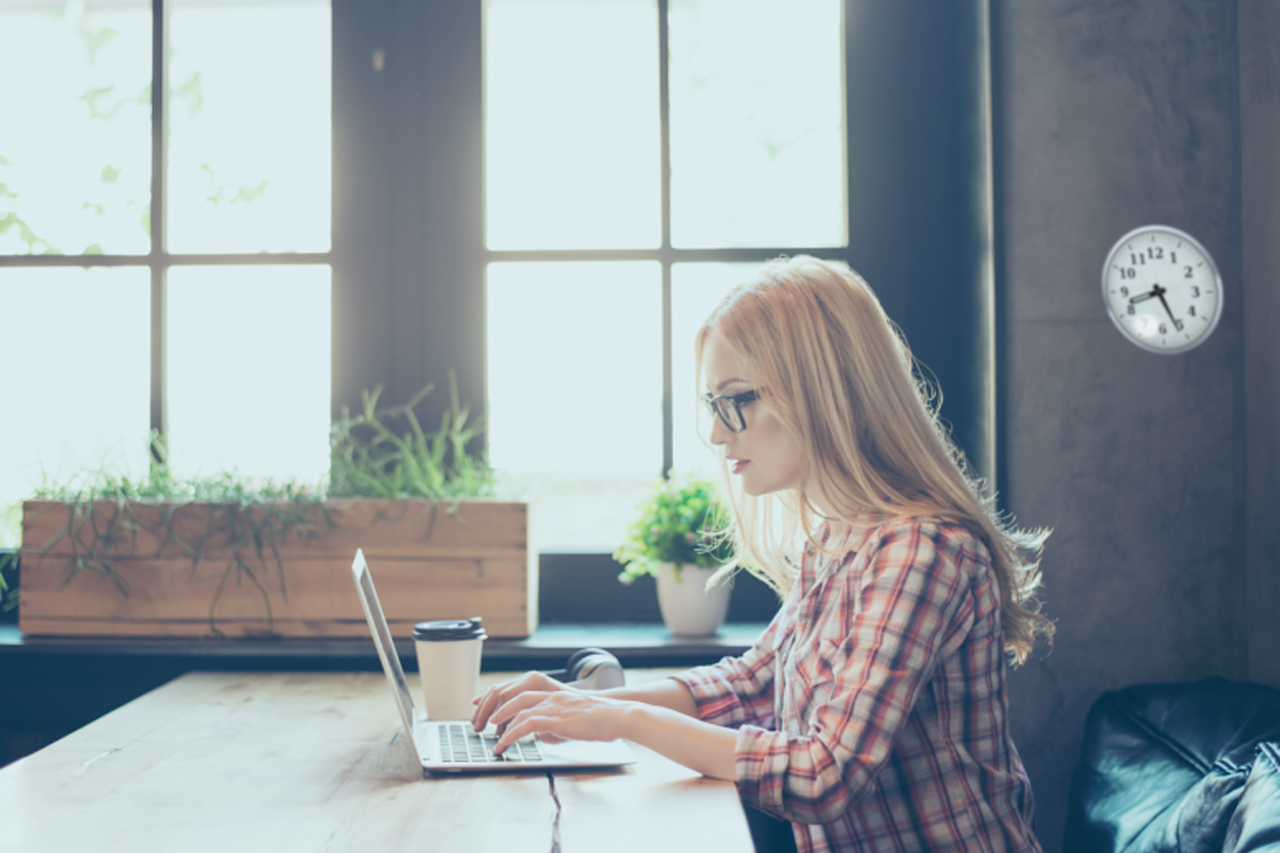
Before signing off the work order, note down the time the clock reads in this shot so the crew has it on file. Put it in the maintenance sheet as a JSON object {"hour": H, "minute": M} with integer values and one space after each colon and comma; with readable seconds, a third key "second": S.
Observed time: {"hour": 8, "minute": 26}
